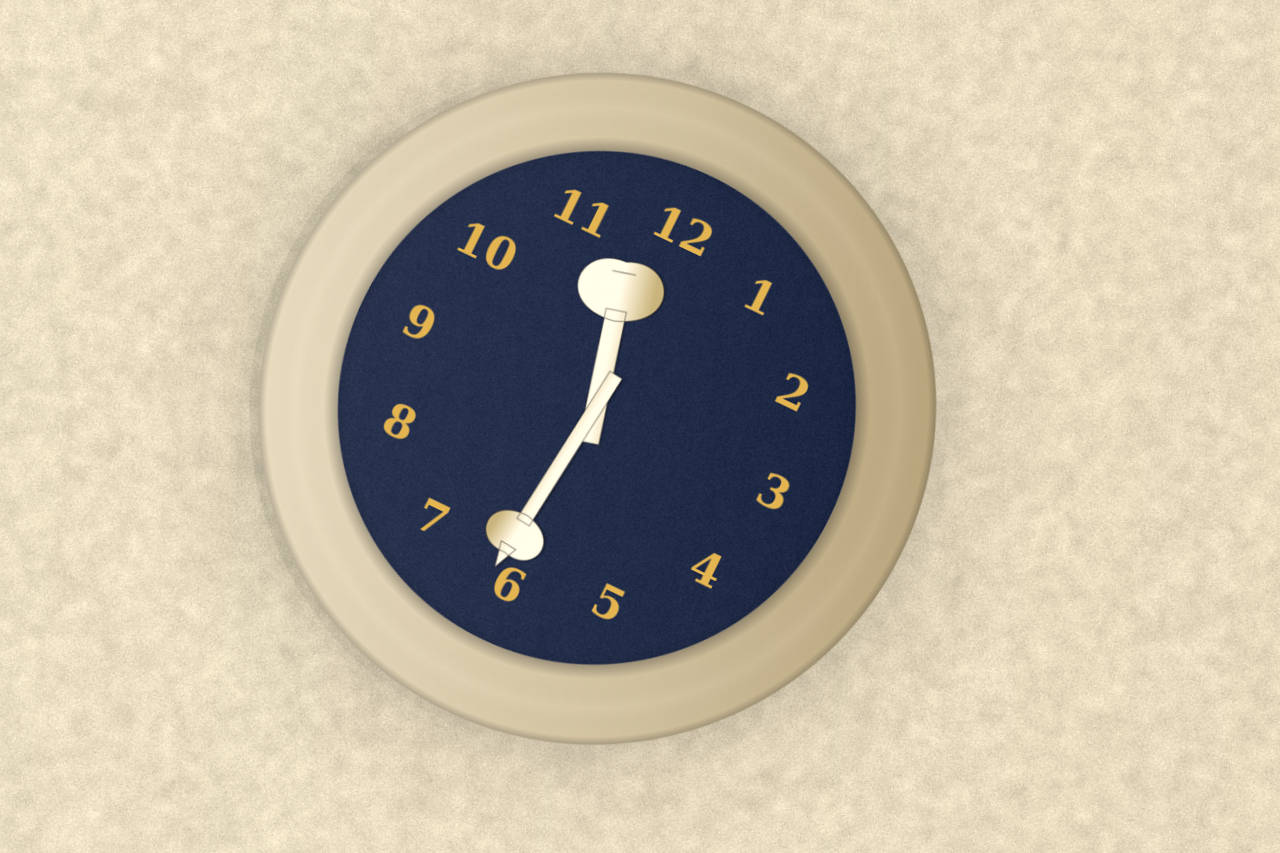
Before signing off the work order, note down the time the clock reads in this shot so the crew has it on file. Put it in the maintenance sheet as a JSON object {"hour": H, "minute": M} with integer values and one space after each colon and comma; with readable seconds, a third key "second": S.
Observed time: {"hour": 11, "minute": 31}
